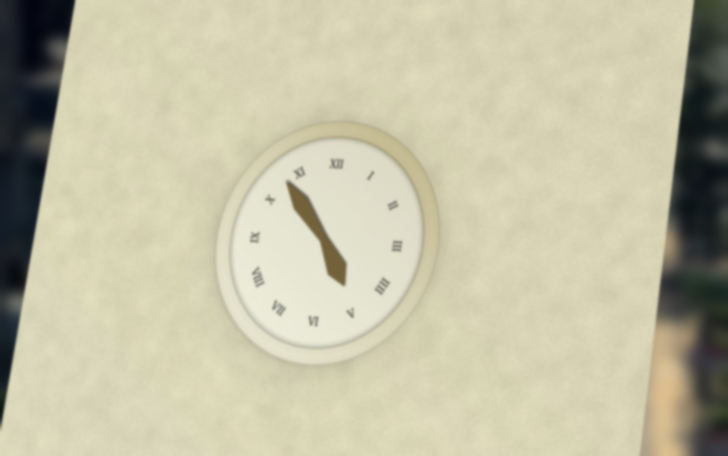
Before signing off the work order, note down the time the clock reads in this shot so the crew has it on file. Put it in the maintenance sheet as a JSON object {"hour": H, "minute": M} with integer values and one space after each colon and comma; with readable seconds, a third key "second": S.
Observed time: {"hour": 4, "minute": 53}
